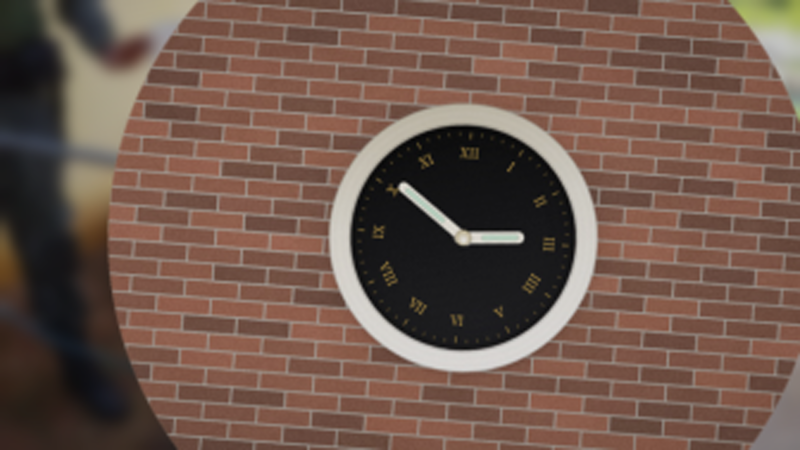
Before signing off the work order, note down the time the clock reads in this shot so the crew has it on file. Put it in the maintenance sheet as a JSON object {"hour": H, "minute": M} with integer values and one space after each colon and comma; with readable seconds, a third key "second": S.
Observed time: {"hour": 2, "minute": 51}
